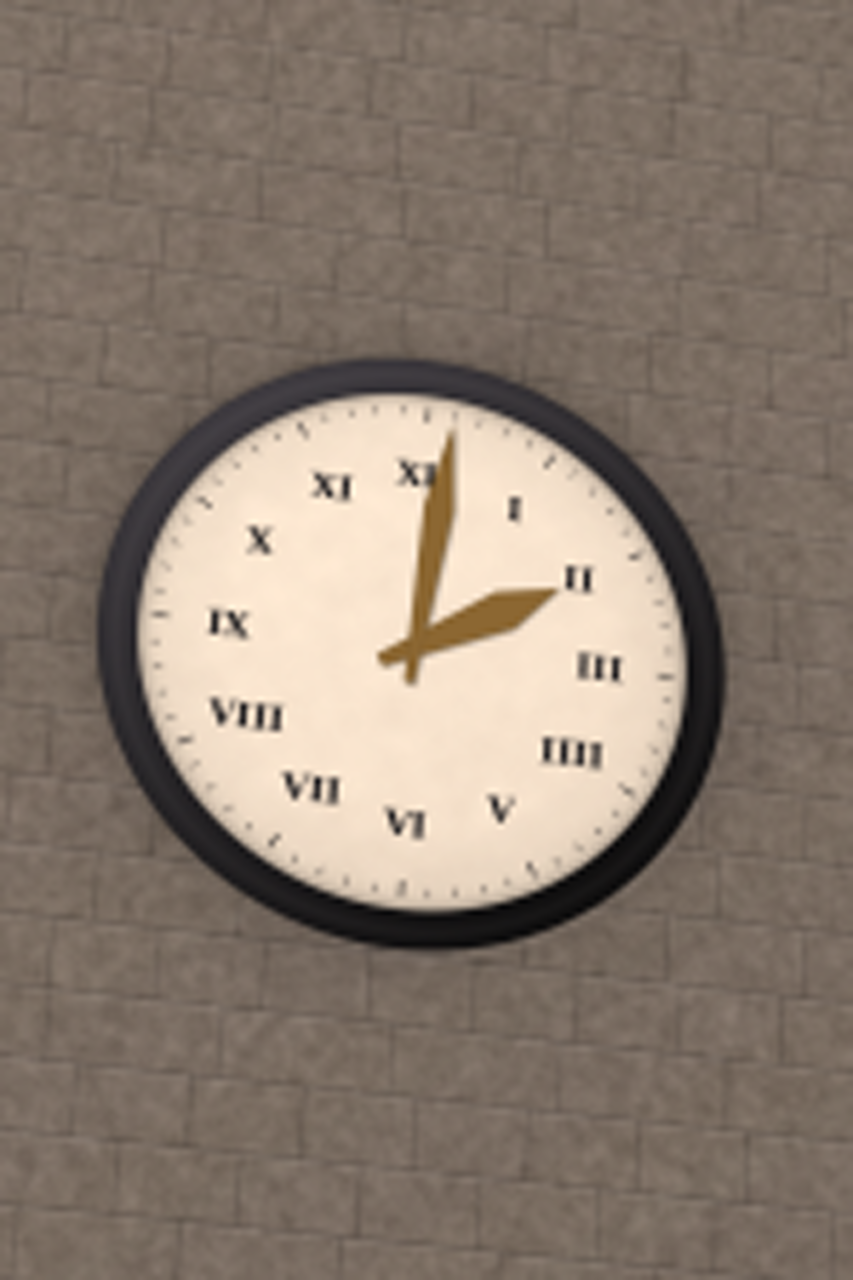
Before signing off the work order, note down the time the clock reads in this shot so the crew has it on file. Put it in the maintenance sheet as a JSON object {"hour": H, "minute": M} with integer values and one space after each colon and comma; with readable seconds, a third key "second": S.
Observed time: {"hour": 2, "minute": 1}
